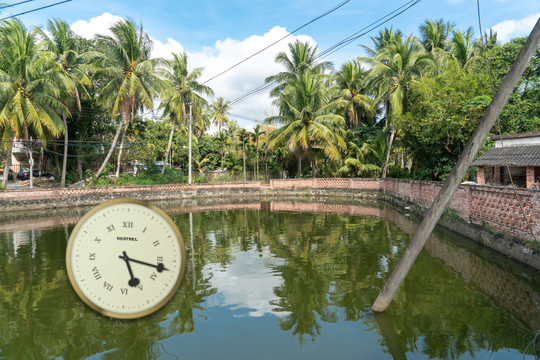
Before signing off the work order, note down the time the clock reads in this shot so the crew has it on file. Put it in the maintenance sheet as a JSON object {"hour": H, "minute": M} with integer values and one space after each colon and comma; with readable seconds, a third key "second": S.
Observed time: {"hour": 5, "minute": 17}
